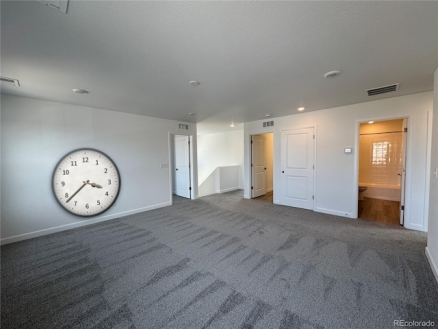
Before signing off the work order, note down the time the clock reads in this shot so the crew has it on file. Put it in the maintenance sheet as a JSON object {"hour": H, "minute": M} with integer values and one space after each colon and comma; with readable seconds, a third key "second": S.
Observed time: {"hour": 3, "minute": 38}
